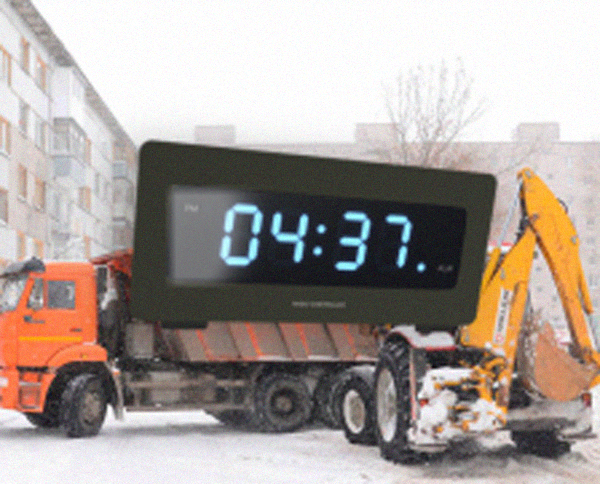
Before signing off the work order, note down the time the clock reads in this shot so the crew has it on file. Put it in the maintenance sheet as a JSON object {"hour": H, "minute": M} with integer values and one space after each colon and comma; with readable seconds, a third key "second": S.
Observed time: {"hour": 4, "minute": 37}
